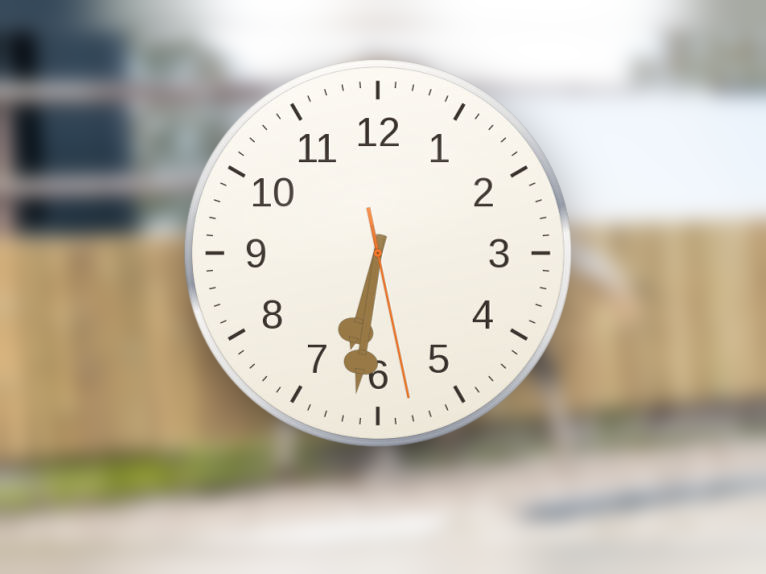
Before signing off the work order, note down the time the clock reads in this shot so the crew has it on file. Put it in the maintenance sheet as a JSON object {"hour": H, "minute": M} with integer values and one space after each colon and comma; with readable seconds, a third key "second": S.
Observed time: {"hour": 6, "minute": 31, "second": 28}
